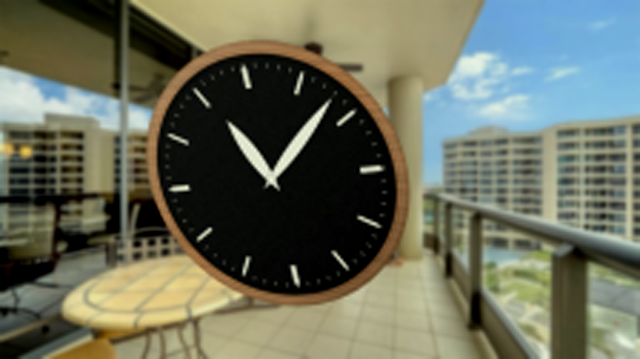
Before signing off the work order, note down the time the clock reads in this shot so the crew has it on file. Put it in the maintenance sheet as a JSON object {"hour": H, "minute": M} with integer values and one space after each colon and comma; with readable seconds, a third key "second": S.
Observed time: {"hour": 11, "minute": 8}
